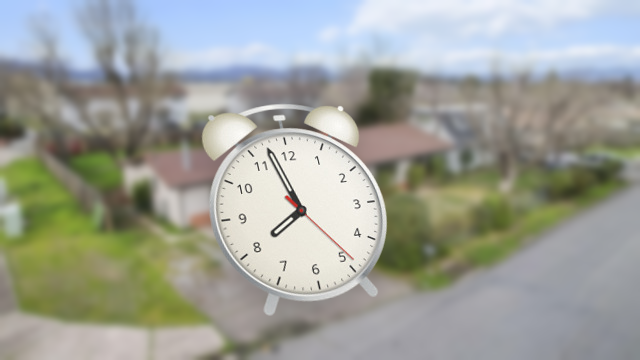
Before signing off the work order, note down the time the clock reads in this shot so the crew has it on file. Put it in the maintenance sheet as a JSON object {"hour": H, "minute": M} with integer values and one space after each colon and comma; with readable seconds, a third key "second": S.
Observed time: {"hour": 7, "minute": 57, "second": 24}
